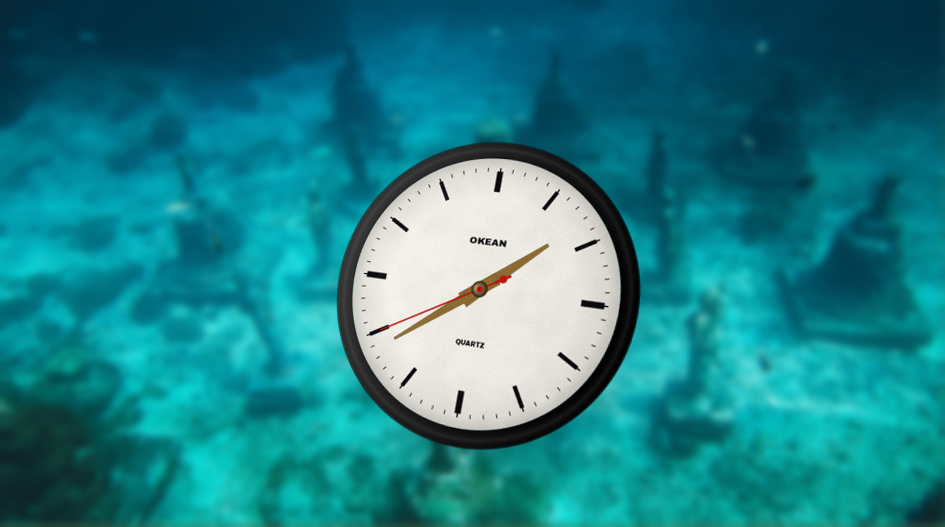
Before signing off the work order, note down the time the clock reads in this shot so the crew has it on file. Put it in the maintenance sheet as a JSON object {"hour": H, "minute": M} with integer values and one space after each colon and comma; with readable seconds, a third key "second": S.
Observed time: {"hour": 1, "minute": 38, "second": 40}
